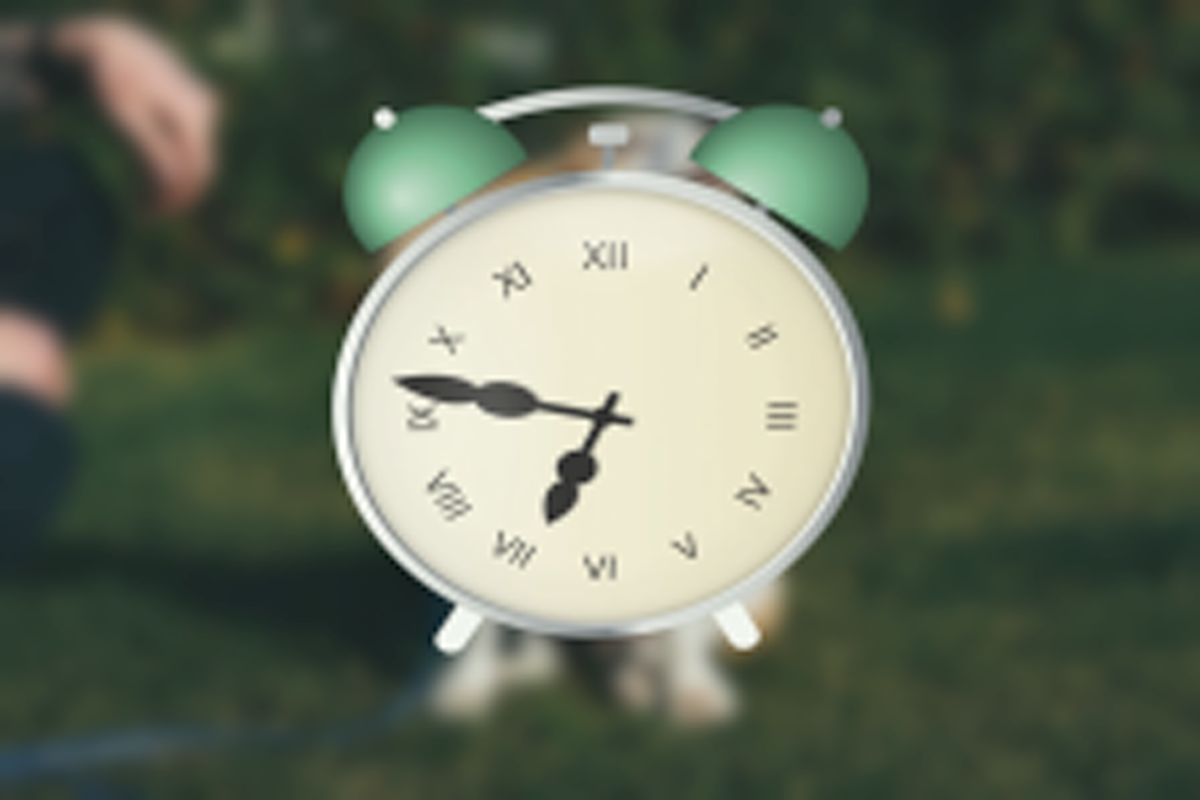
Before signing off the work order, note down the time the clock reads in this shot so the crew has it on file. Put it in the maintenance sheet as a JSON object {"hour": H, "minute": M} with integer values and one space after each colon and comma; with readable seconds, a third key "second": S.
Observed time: {"hour": 6, "minute": 47}
